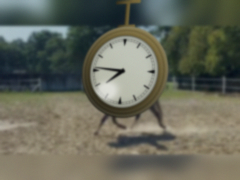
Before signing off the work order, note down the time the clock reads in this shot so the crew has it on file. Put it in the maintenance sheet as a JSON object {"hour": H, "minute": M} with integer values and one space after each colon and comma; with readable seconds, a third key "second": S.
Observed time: {"hour": 7, "minute": 46}
